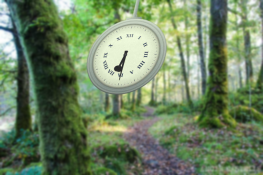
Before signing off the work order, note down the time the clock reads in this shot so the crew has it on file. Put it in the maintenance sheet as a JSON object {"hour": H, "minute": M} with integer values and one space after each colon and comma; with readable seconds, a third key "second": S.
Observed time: {"hour": 6, "minute": 30}
